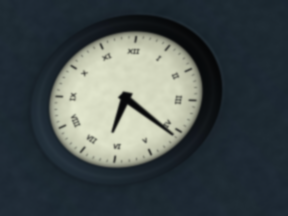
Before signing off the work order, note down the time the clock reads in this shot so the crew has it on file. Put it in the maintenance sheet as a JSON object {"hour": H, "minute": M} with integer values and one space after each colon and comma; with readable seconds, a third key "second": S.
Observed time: {"hour": 6, "minute": 21}
